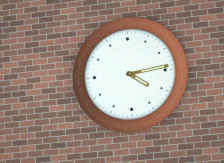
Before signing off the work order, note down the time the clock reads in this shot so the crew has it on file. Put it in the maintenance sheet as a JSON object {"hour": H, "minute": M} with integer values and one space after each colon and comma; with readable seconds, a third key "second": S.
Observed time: {"hour": 4, "minute": 14}
